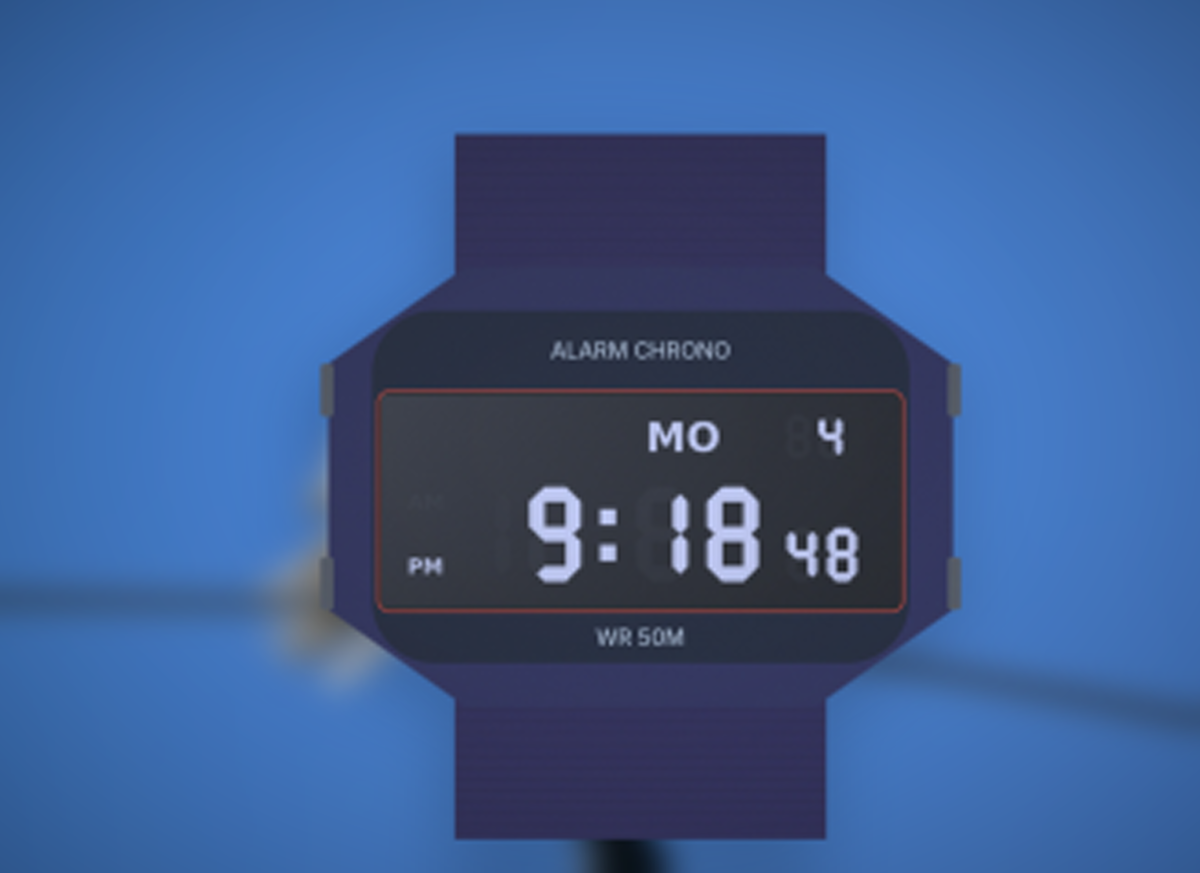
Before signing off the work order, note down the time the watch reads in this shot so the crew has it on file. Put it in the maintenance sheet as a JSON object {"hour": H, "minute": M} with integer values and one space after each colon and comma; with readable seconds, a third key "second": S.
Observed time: {"hour": 9, "minute": 18, "second": 48}
